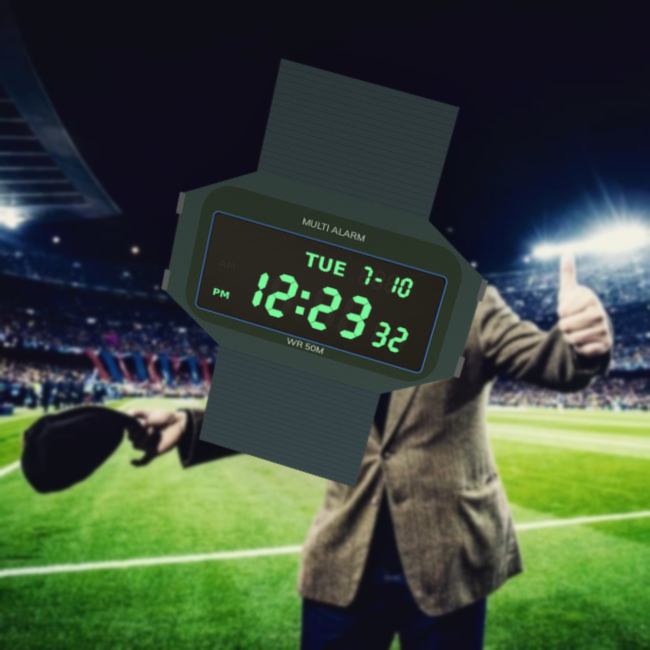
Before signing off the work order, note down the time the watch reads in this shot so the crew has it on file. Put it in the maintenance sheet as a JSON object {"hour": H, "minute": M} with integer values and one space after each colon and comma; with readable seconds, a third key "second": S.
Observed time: {"hour": 12, "minute": 23, "second": 32}
